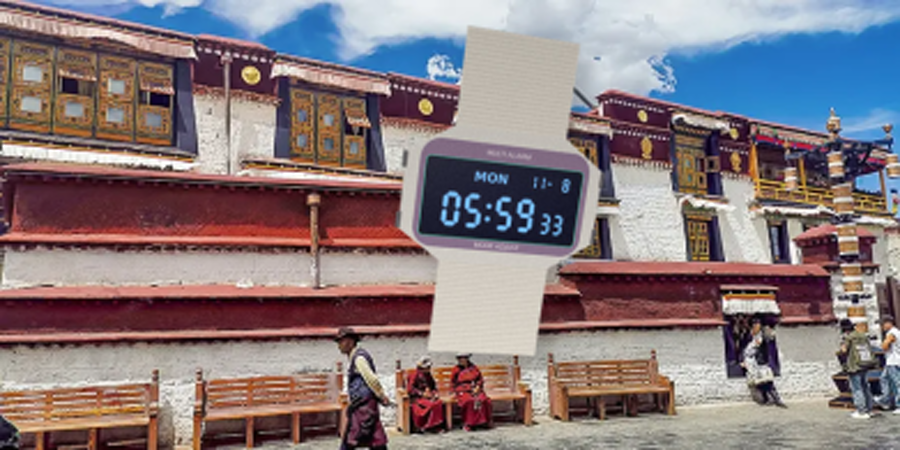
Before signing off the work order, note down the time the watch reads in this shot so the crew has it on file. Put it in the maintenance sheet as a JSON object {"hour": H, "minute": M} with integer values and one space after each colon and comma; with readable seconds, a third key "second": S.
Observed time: {"hour": 5, "minute": 59, "second": 33}
